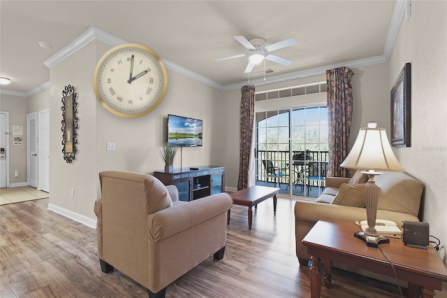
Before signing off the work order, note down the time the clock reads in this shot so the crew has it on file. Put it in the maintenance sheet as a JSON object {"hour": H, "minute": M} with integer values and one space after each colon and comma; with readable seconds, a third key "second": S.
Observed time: {"hour": 2, "minute": 1}
